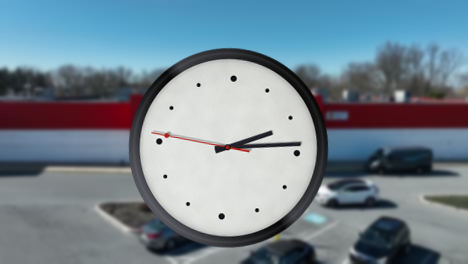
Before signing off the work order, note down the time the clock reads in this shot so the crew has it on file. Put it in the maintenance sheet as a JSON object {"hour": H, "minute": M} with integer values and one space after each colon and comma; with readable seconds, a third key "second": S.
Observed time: {"hour": 2, "minute": 13, "second": 46}
